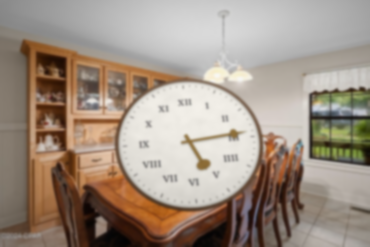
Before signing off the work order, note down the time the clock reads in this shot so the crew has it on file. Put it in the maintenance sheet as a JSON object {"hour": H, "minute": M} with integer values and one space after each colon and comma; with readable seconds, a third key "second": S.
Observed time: {"hour": 5, "minute": 14}
